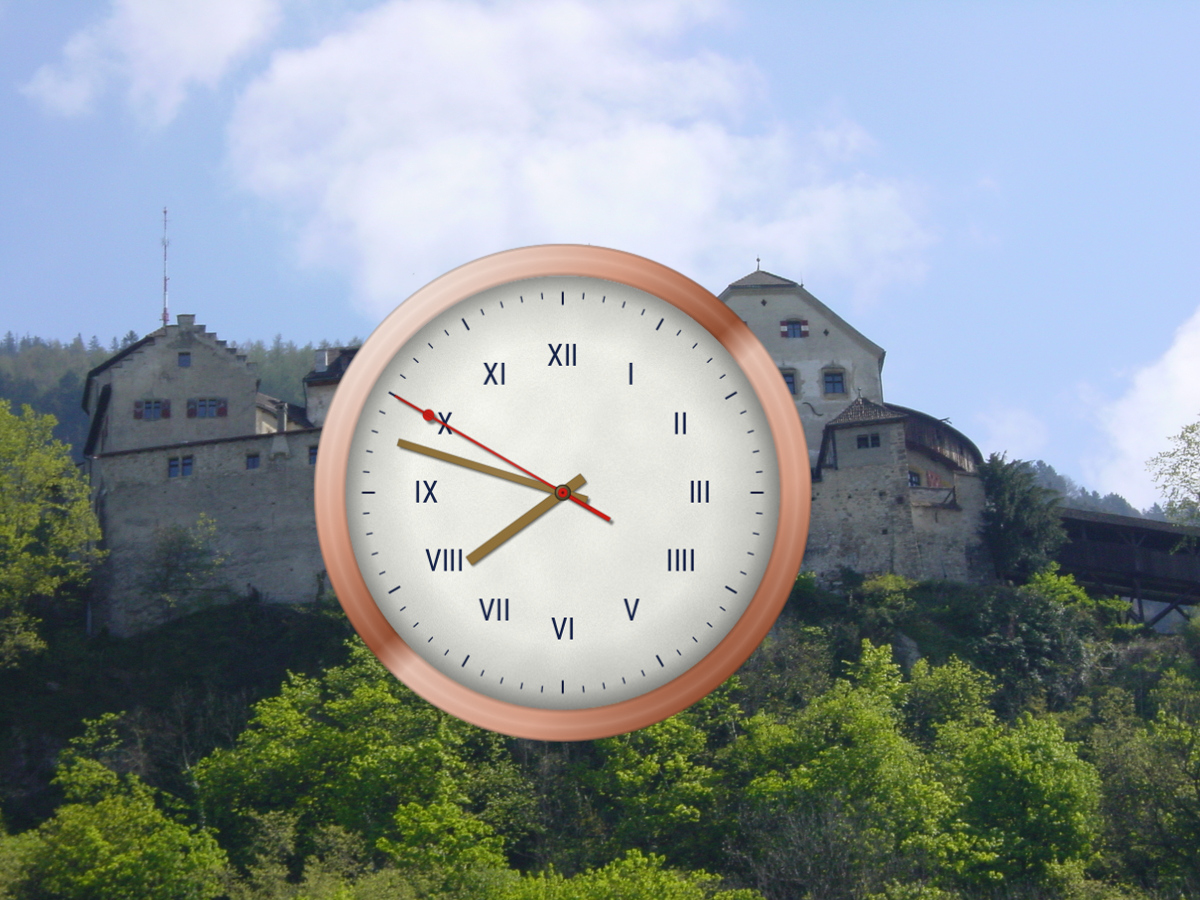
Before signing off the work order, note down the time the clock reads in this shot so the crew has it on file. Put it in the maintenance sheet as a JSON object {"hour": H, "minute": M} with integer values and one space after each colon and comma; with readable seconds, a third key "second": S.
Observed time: {"hour": 7, "minute": 47, "second": 50}
